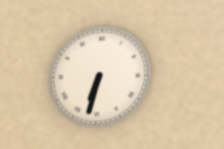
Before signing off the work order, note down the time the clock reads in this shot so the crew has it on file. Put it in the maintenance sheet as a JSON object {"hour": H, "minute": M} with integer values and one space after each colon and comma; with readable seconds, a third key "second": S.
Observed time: {"hour": 6, "minute": 32}
